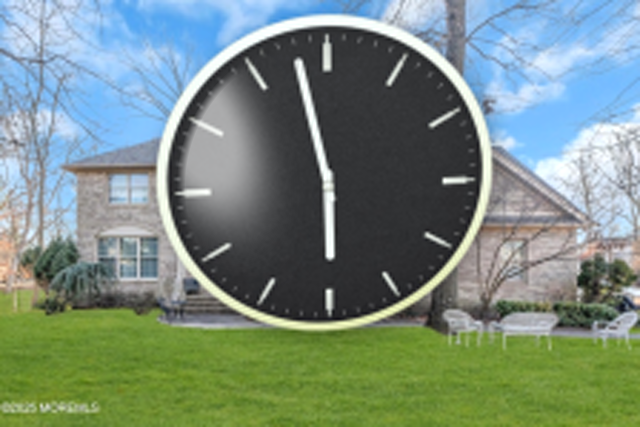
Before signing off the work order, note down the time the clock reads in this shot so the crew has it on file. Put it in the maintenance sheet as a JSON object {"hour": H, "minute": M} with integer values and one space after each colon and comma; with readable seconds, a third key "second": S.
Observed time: {"hour": 5, "minute": 58}
